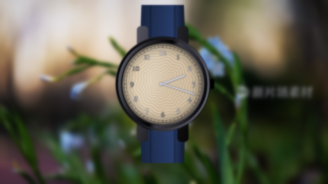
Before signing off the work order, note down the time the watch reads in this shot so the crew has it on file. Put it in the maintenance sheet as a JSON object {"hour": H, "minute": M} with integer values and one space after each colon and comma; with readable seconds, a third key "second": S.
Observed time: {"hour": 2, "minute": 18}
